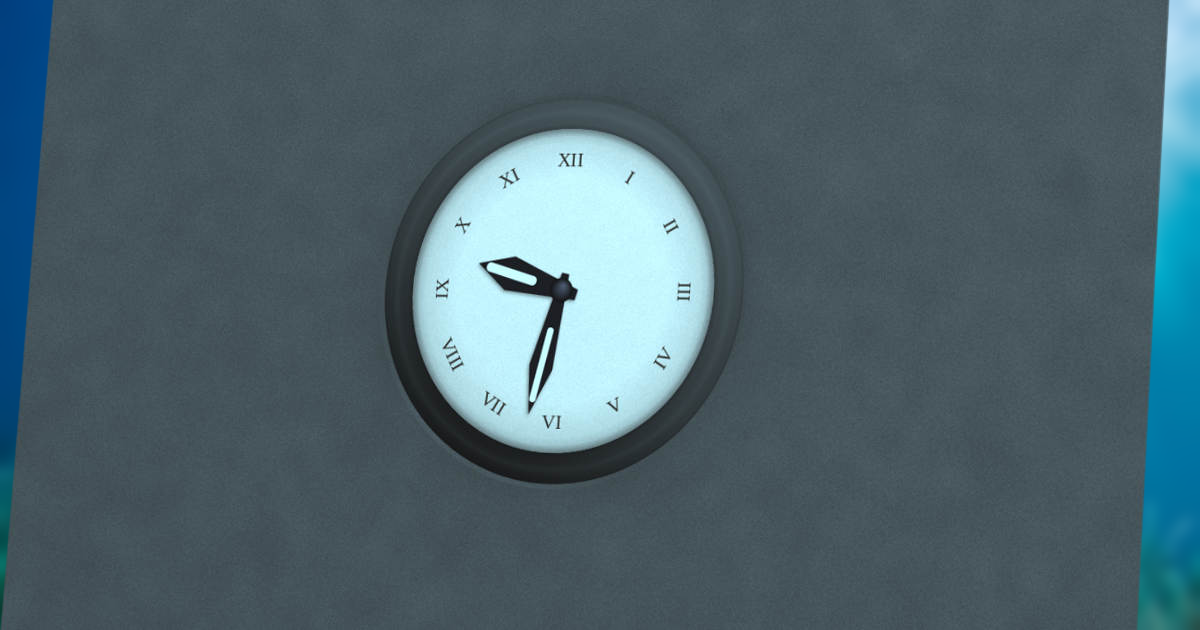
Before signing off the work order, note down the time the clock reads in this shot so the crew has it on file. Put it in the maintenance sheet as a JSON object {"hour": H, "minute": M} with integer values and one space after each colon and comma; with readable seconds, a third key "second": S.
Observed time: {"hour": 9, "minute": 32}
